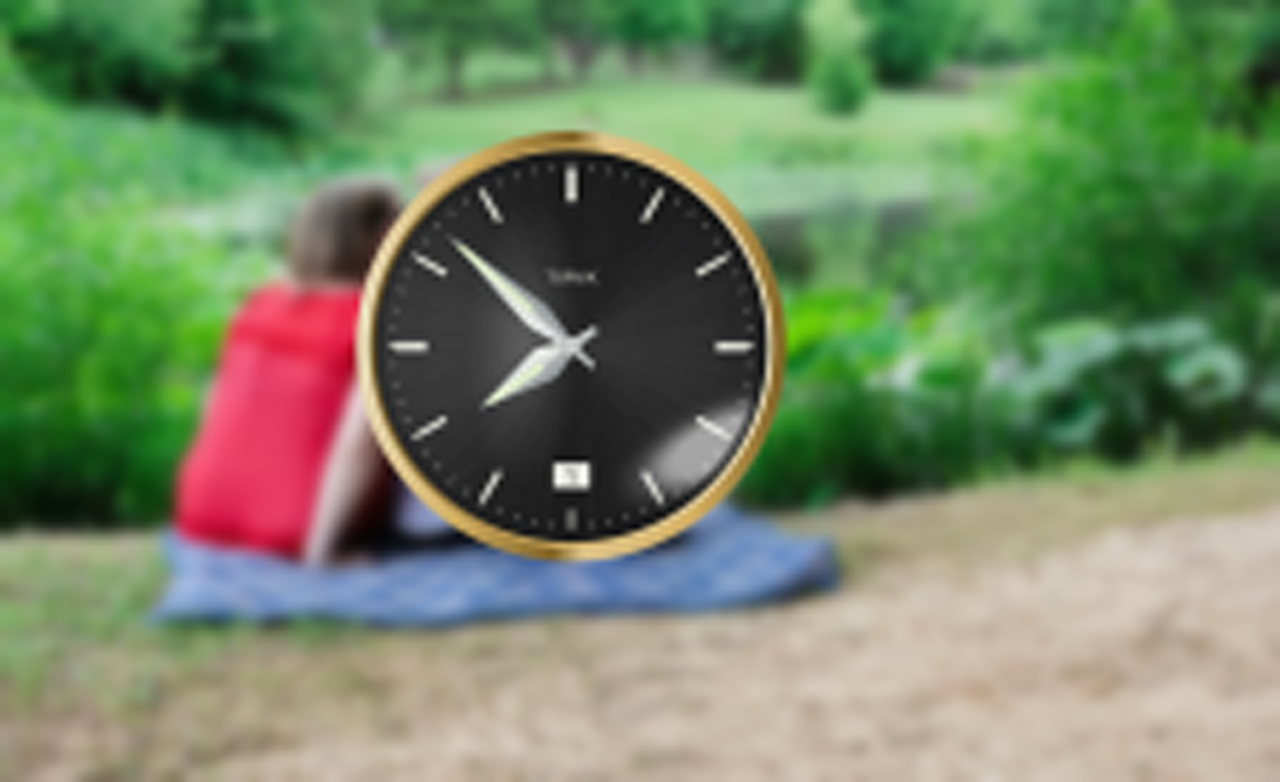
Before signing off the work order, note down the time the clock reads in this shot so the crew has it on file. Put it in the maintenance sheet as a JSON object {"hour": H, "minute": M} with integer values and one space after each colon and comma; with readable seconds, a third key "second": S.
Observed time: {"hour": 7, "minute": 52}
